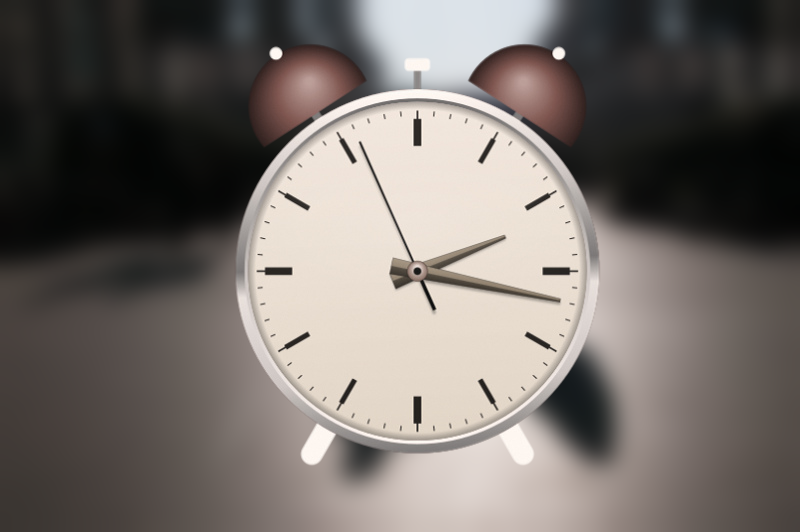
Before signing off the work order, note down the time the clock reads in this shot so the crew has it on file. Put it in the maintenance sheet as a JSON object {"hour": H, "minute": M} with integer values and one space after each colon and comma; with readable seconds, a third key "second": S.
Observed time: {"hour": 2, "minute": 16, "second": 56}
